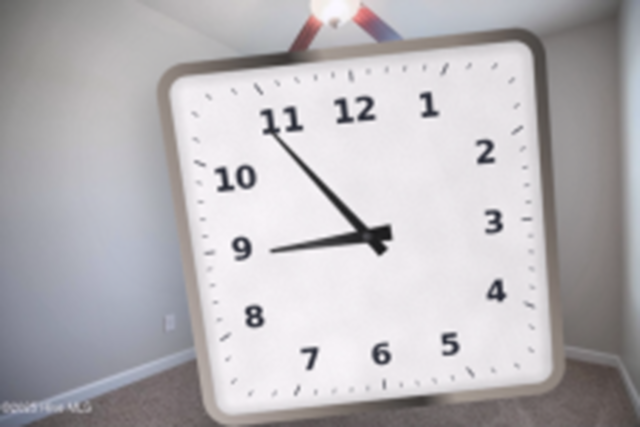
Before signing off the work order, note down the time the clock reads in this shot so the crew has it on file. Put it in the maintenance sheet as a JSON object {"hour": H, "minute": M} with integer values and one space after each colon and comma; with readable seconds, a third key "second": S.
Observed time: {"hour": 8, "minute": 54}
